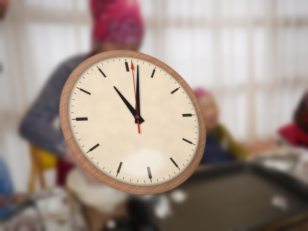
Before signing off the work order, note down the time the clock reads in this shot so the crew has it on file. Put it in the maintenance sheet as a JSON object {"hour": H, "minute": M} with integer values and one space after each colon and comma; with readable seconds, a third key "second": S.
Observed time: {"hour": 11, "minute": 2, "second": 1}
